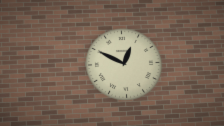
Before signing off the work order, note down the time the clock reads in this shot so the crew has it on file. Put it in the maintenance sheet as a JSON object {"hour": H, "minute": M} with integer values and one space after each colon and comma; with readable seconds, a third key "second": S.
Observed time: {"hour": 12, "minute": 50}
